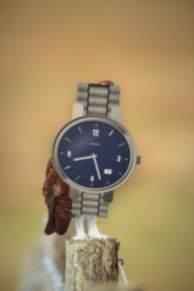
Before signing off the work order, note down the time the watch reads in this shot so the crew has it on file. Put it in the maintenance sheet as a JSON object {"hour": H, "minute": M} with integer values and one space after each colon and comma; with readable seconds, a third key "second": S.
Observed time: {"hour": 8, "minute": 27}
